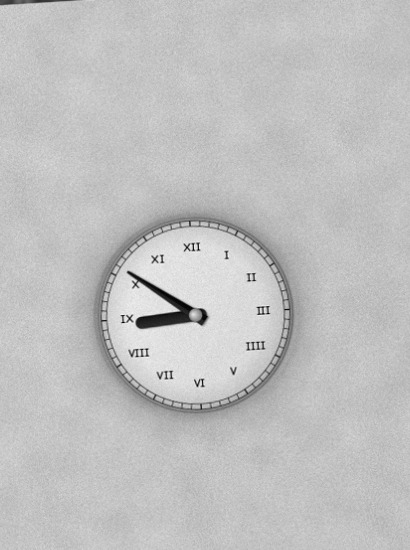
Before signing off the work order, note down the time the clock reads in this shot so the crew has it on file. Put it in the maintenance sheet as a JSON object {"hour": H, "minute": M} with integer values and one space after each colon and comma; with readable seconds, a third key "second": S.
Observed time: {"hour": 8, "minute": 51}
